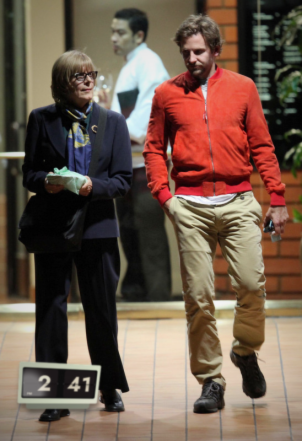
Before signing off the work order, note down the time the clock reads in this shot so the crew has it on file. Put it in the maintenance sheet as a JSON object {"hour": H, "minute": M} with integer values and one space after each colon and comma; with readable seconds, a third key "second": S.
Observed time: {"hour": 2, "minute": 41}
